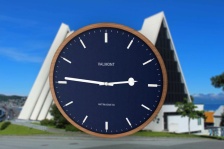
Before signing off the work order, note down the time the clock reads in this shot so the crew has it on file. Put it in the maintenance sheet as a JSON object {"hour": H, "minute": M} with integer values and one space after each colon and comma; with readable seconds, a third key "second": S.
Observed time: {"hour": 2, "minute": 46}
